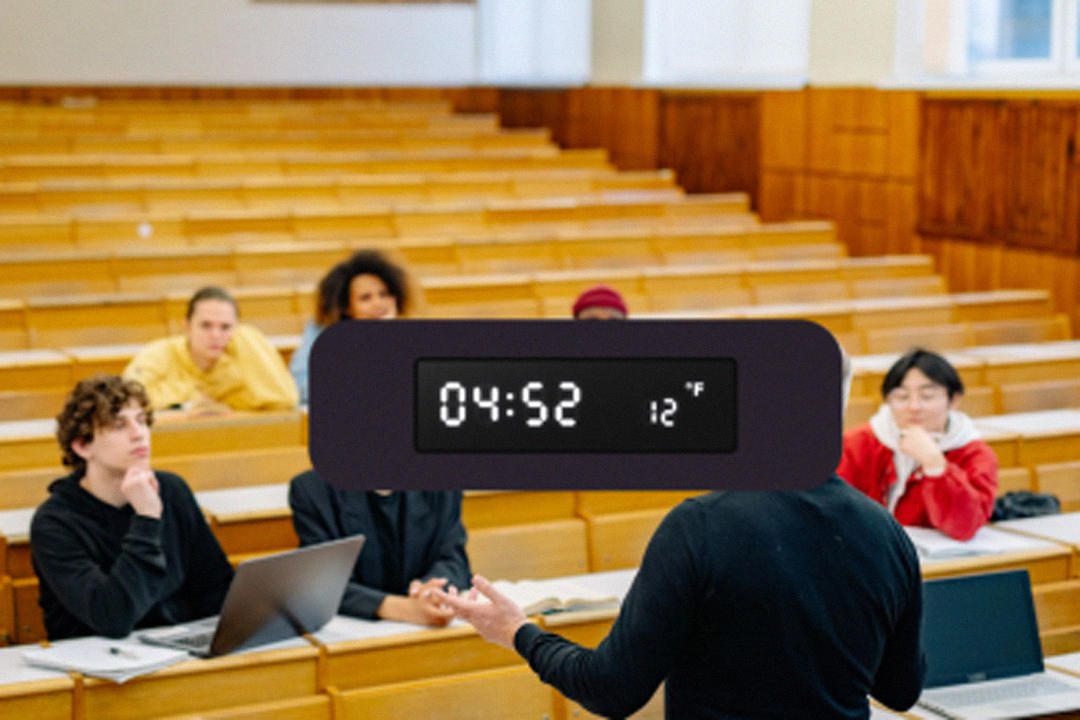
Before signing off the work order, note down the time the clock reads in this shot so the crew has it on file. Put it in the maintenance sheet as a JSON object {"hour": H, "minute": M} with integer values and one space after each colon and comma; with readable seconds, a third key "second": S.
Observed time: {"hour": 4, "minute": 52}
